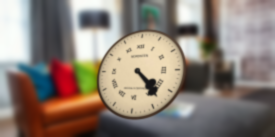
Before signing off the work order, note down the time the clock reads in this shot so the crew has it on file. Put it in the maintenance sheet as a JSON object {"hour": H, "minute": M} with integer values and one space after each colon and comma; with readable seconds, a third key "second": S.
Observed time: {"hour": 4, "minute": 23}
